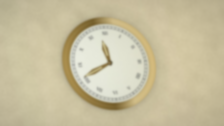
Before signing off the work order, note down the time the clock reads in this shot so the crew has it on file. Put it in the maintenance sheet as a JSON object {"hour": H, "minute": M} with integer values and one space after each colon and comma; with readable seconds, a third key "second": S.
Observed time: {"hour": 11, "minute": 41}
